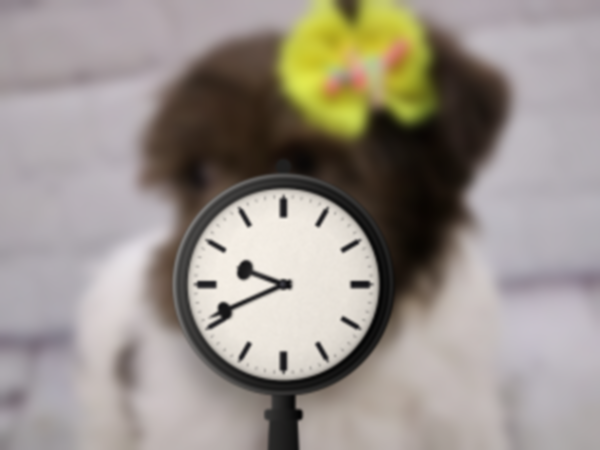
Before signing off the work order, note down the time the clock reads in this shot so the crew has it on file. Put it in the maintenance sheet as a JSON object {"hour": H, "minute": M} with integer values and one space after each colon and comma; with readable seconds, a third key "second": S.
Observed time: {"hour": 9, "minute": 41}
